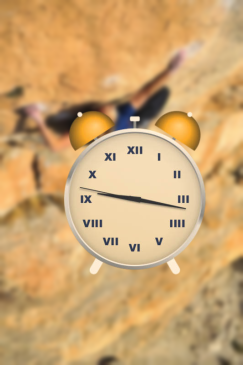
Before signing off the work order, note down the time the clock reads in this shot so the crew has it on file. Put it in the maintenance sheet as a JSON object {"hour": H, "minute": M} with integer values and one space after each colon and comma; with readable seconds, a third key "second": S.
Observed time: {"hour": 9, "minute": 16, "second": 47}
